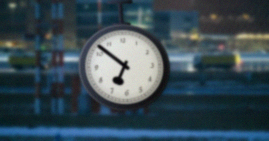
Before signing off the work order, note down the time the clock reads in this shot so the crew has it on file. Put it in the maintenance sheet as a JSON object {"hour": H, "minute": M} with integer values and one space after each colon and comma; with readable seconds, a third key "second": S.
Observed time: {"hour": 6, "minute": 52}
